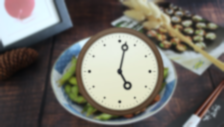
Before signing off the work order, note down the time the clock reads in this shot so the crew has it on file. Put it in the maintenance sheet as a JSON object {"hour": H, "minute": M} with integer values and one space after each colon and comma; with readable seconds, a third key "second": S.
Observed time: {"hour": 5, "minute": 2}
